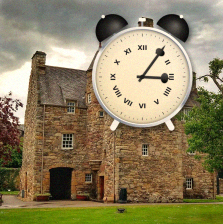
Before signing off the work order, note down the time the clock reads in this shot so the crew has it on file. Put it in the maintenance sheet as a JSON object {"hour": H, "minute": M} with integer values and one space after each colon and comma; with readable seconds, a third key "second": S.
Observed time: {"hour": 3, "minute": 6}
